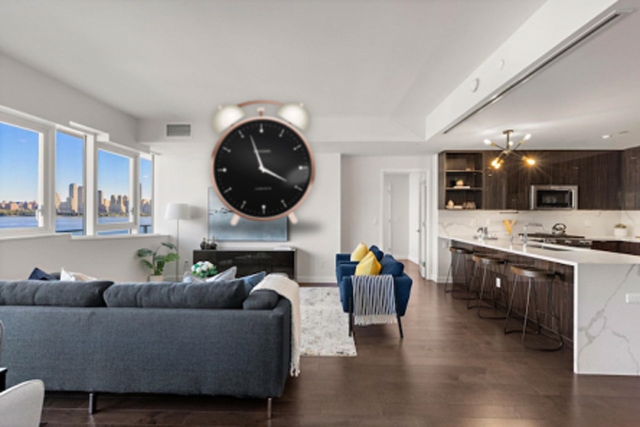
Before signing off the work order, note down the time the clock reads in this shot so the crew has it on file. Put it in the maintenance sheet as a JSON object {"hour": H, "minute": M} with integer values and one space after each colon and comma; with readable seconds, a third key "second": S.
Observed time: {"hour": 3, "minute": 57}
